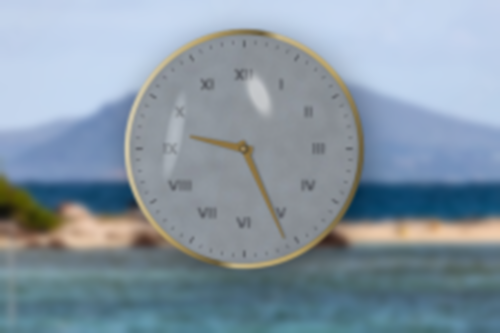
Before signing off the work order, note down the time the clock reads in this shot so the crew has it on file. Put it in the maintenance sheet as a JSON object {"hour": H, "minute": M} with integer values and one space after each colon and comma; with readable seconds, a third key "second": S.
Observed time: {"hour": 9, "minute": 26}
